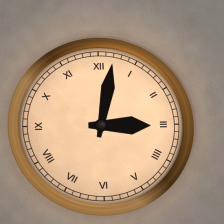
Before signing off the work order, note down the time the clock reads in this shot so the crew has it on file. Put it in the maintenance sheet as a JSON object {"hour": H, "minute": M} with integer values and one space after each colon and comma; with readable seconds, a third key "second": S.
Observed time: {"hour": 3, "minute": 2}
